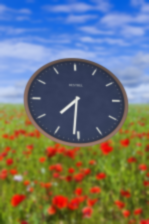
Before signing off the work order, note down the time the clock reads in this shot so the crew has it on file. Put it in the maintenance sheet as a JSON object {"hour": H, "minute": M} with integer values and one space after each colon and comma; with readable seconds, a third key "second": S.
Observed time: {"hour": 7, "minute": 31}
